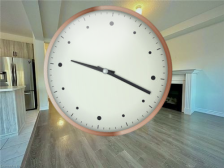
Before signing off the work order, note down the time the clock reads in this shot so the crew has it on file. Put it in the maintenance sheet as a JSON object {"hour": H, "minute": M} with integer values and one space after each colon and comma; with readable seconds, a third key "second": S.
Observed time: {"hour": 9, "minute": 18}
